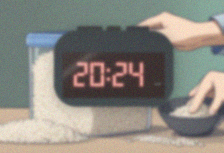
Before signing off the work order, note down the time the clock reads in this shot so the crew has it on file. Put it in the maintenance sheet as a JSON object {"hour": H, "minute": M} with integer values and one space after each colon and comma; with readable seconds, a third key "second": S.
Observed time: {"hour": 20, "minute": 24}
